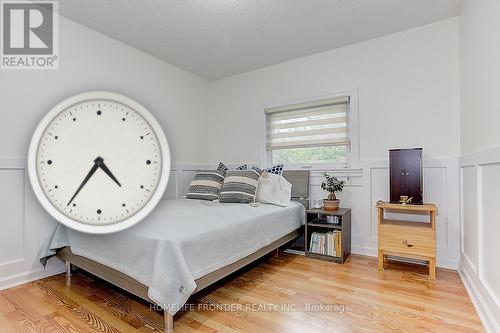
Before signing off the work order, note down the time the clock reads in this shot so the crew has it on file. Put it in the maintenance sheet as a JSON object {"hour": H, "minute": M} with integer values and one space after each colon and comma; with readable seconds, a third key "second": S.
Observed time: {"hour": 4, "minute": 36}
